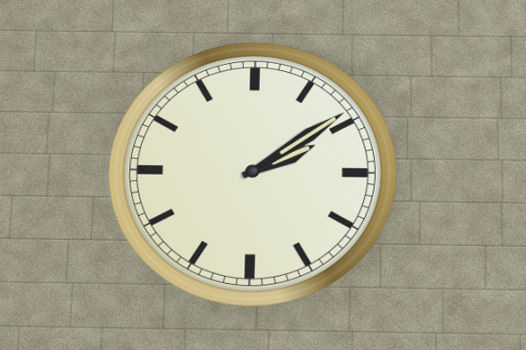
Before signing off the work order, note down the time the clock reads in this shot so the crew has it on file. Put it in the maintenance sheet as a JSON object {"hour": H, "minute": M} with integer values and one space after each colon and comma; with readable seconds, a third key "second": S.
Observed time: {"hour": 2, "minute": 9}
